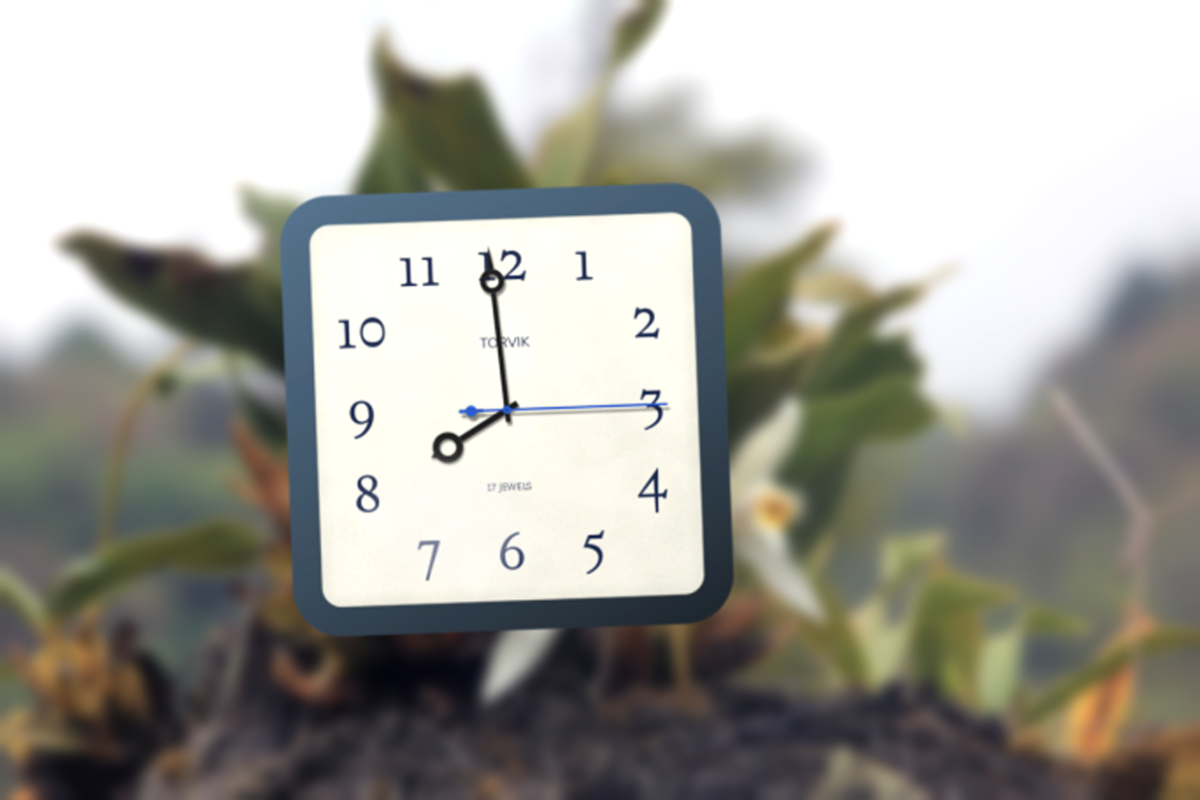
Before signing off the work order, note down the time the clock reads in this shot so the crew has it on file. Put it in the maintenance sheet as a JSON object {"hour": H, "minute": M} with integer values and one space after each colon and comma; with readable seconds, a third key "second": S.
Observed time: {"hour": 7, "minute": 59, "second": 15}
